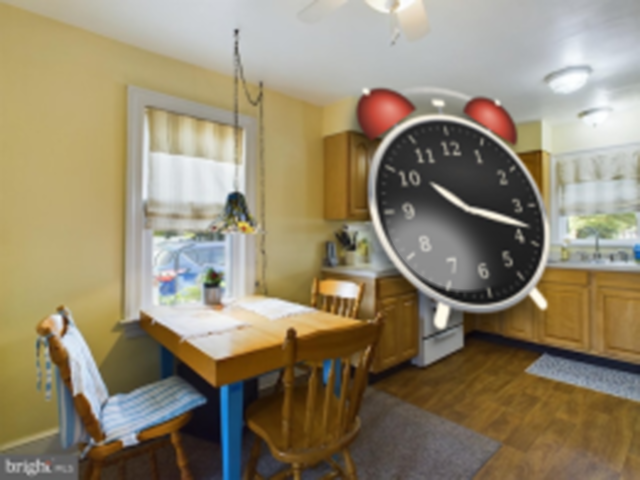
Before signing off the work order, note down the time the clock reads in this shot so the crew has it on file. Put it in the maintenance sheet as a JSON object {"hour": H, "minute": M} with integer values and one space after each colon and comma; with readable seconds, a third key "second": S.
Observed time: {"hour": 10, "minute": 18}
